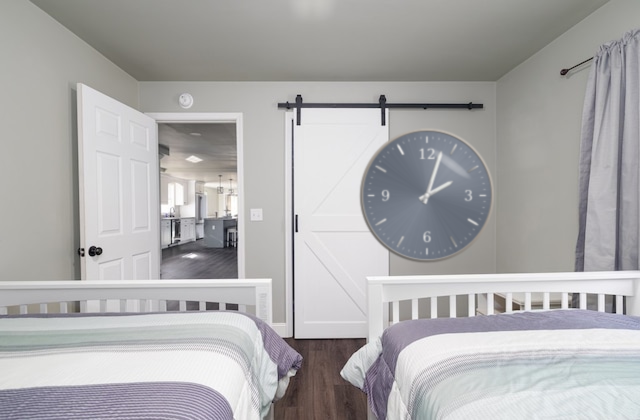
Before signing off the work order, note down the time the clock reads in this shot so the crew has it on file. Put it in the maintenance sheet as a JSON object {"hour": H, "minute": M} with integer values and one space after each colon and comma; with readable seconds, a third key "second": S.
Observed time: {"hour": 2, "minute": 3}
